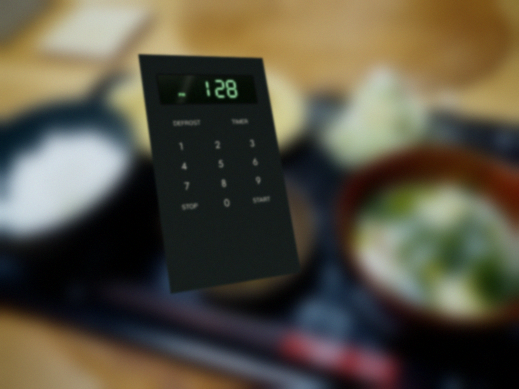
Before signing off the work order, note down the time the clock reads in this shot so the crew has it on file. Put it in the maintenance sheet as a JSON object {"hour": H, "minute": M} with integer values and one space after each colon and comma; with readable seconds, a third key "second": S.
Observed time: {"hour": 1, "minute": 28}
